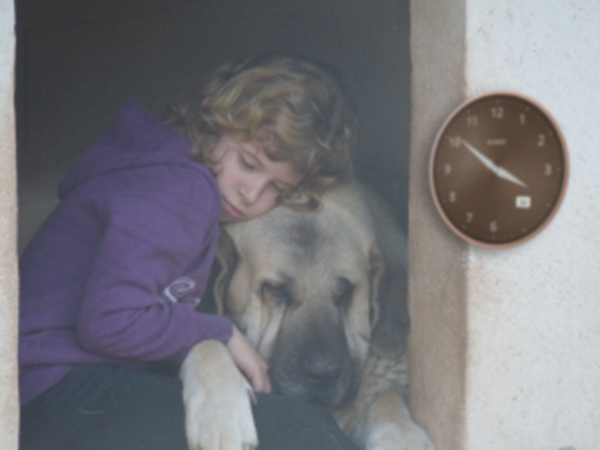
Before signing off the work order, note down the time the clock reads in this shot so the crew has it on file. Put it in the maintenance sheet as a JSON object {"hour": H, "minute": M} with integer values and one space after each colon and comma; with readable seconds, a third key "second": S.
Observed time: {"hour": 3, "minute": 51}
